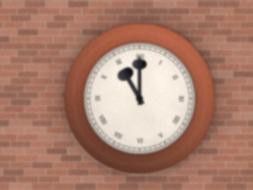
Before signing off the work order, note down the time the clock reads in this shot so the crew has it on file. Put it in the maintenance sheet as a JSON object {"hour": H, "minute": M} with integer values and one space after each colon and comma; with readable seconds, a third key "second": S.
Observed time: {"hour": 11, "minute": 0}
